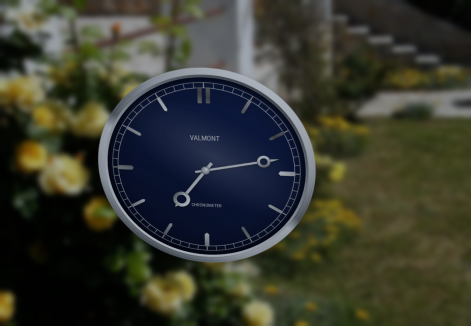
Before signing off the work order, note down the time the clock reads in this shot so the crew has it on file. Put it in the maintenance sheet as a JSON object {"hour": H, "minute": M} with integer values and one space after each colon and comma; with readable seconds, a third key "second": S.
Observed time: {"hour": 7, "minute": 13}
